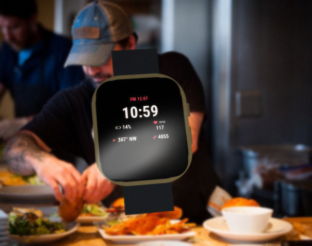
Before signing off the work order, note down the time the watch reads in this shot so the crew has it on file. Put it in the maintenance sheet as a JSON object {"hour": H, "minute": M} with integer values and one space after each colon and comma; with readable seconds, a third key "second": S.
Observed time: {"hour": 10, "minute": 59}
